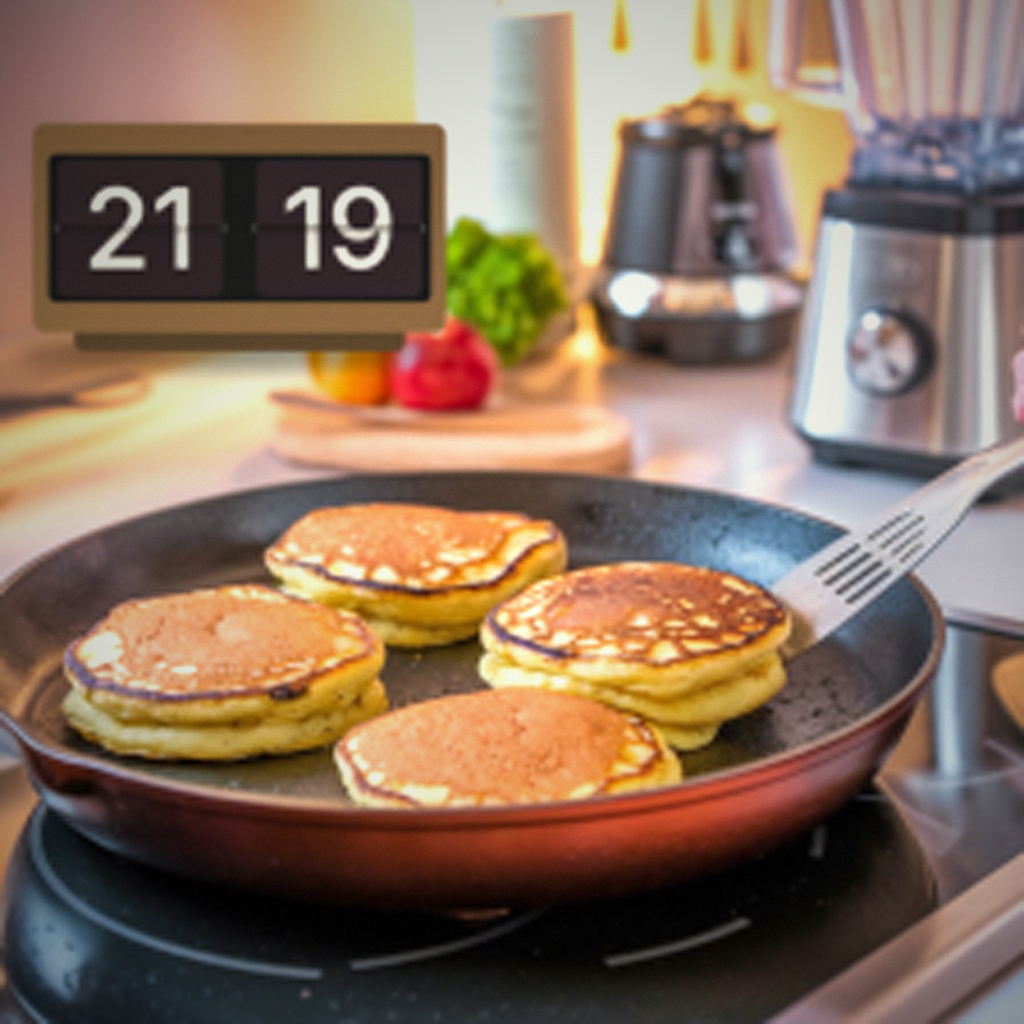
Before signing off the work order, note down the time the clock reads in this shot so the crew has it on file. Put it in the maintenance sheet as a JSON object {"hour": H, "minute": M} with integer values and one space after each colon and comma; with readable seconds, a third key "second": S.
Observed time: {"hour": 21, "minute": 19}
